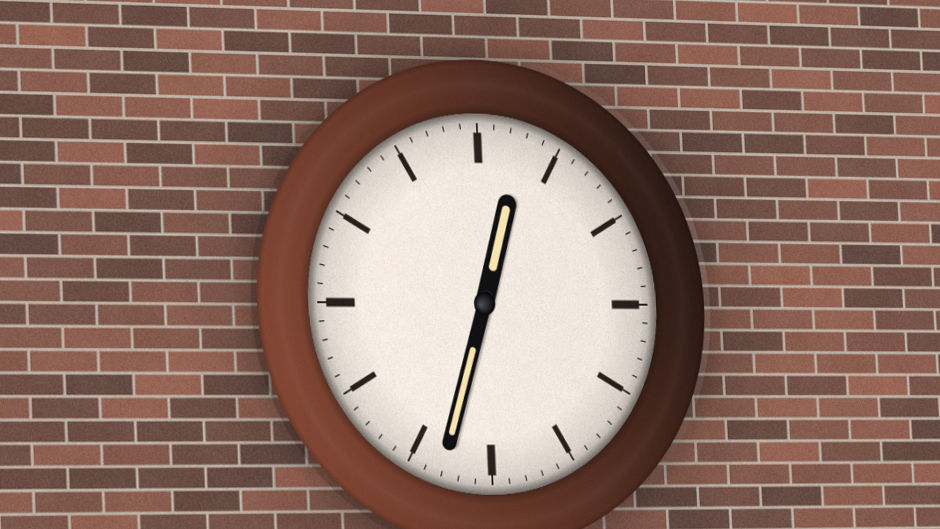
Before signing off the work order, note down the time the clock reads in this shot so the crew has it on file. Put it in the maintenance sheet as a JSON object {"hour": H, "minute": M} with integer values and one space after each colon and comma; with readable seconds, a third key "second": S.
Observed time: {"hour": 12, "minute": 33}
